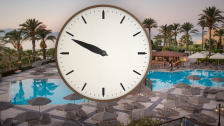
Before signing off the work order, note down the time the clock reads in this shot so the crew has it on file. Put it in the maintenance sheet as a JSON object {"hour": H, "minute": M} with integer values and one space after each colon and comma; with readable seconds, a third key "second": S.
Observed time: {"hour": 9, "minute": 49}
